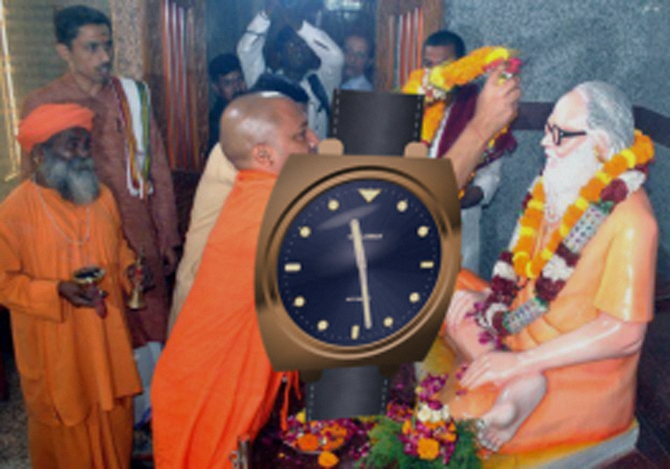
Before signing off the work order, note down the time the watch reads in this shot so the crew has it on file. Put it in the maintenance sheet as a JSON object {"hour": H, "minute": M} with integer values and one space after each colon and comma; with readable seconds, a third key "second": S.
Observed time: {"hour": 11, "minute": 28}
